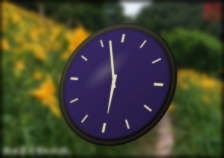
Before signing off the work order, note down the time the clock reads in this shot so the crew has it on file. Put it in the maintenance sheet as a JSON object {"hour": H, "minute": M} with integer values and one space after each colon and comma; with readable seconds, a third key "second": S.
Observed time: {"hour": 5, "minute": 57}
